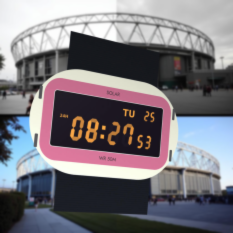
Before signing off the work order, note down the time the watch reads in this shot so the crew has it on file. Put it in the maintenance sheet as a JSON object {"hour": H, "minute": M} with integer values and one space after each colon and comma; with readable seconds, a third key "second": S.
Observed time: {"hour": 8, "minute": 27, "second": 53}
